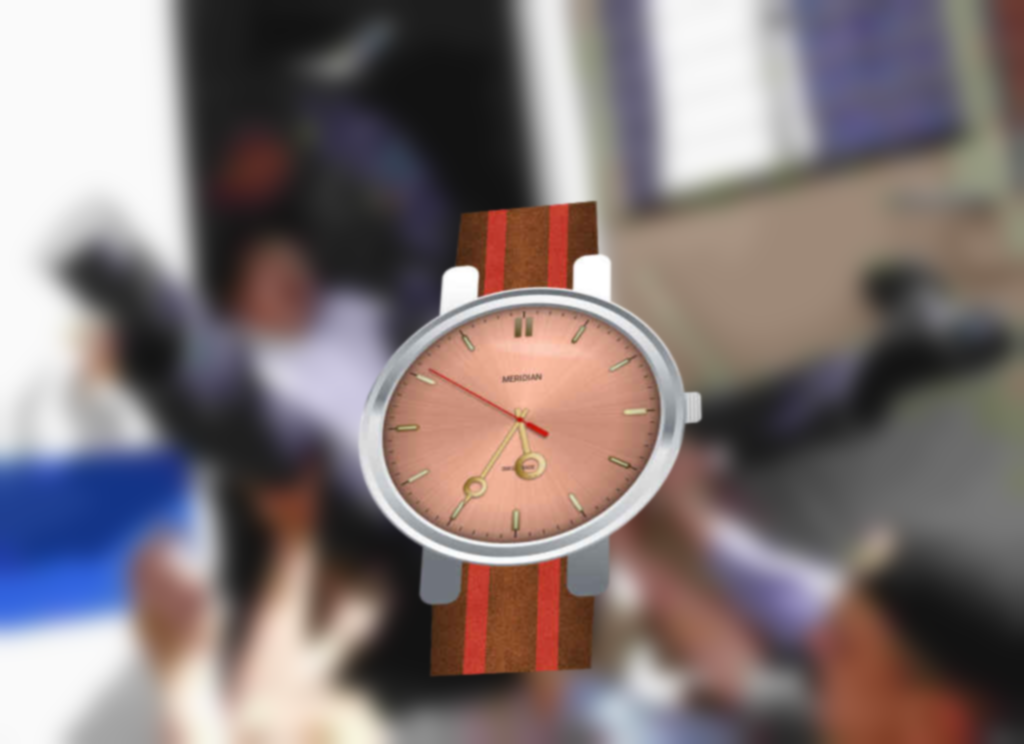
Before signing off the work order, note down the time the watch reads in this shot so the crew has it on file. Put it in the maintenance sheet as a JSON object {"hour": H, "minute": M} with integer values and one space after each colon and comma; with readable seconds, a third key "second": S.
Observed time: {"hour": 5, "minute": 34, "second": 51}
